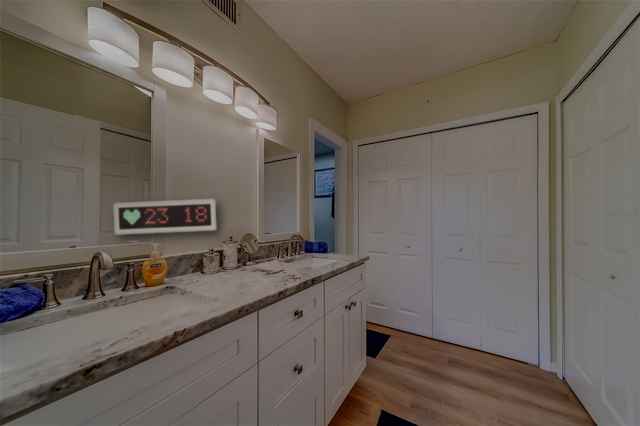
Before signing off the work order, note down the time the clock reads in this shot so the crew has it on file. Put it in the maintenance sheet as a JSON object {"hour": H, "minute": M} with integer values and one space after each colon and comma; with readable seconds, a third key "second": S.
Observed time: {"hour": 23, "minute": 18}
